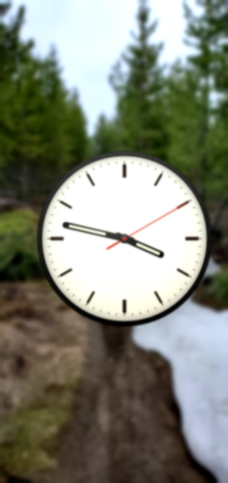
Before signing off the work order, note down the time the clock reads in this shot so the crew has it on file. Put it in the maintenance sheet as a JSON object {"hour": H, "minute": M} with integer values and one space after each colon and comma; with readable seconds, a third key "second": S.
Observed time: {"hour": 3, "minute": 47, "second": 10}
